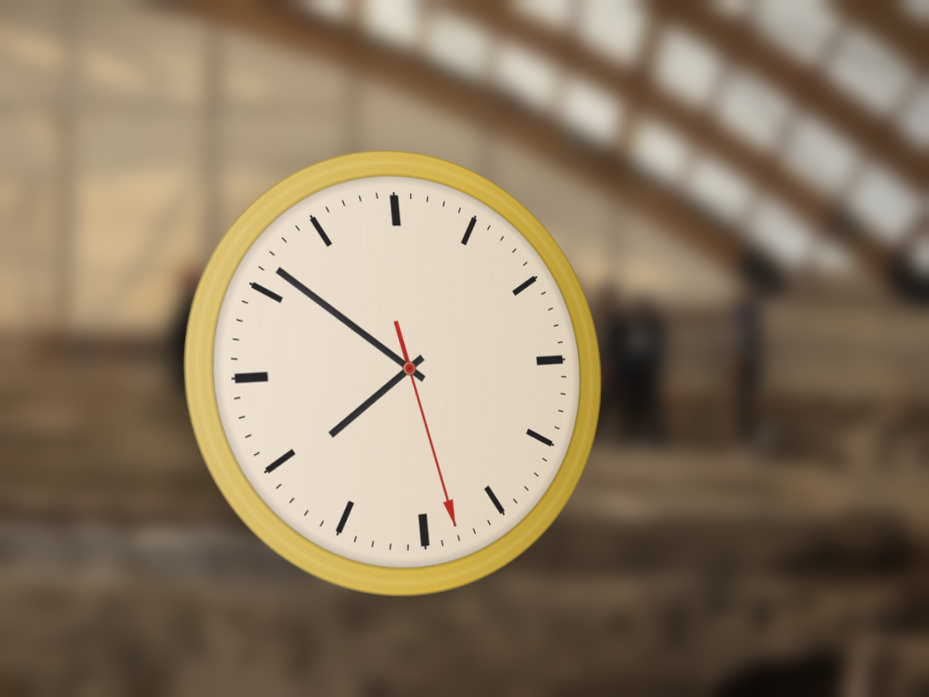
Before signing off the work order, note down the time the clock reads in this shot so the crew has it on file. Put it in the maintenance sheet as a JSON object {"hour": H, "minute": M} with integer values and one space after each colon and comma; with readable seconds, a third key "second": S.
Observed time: {"hour": 7, "minute": 51, "second": 28}
